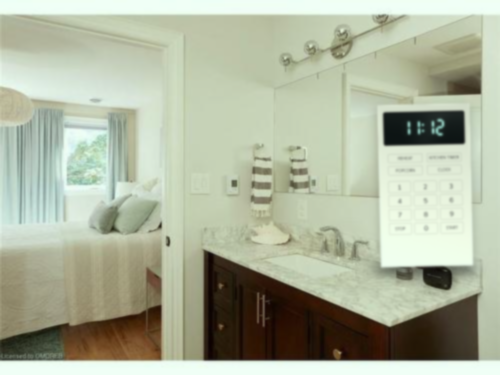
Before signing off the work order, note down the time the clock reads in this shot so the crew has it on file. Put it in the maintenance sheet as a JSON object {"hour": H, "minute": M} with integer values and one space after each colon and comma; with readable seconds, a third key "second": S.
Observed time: {"hour": 11, "minute": 12}
